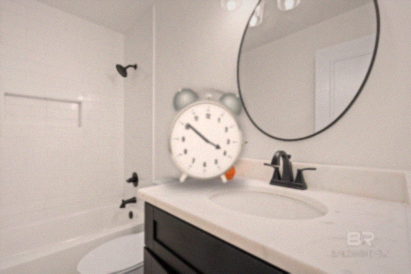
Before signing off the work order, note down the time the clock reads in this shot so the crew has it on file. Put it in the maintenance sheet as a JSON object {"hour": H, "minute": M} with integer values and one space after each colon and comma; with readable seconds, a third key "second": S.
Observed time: {"hour": 3, "minute": 51}
